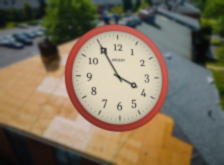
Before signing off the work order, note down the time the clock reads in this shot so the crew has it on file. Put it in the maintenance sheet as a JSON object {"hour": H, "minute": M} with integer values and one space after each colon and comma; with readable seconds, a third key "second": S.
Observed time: {"hour": 3, "minute": 55}
